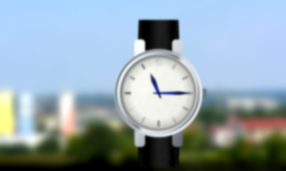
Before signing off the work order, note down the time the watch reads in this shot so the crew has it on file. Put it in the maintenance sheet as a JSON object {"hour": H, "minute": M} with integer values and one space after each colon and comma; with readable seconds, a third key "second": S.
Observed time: {"hour": 11, "minute": 15}
